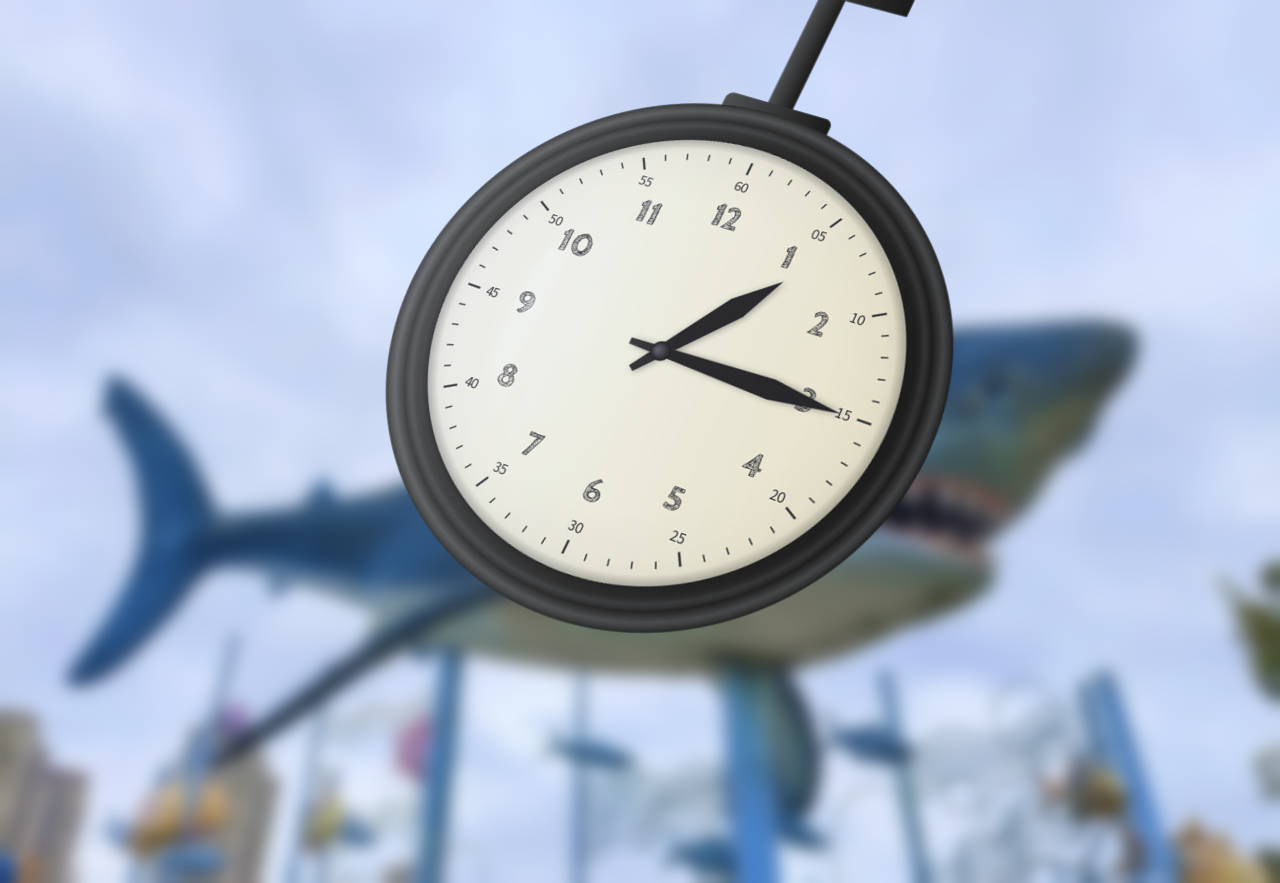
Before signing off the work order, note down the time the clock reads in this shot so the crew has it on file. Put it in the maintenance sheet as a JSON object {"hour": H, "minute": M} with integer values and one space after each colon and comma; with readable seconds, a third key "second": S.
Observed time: {"hour": 1, "minute": 15}
